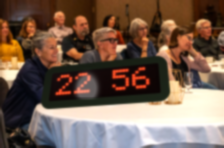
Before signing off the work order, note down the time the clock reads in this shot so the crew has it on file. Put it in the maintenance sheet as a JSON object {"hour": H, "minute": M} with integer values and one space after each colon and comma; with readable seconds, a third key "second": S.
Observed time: {"hour": 22, "minute": 56}
